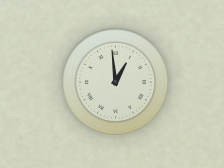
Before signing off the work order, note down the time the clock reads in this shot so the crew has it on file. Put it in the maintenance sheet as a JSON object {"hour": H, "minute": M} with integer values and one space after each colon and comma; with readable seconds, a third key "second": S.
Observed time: {"hour": 12, "minute": 59}
